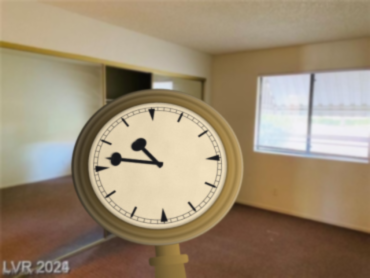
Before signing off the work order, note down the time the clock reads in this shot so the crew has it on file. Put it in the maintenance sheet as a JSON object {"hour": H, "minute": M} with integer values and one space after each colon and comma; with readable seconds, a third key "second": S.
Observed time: {"hour": 10, "minute": 47}
